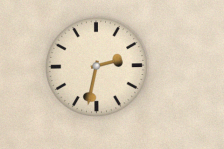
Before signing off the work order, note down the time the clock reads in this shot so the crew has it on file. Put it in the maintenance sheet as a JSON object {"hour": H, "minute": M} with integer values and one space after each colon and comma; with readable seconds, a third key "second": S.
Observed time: {"hour": 2, "minute": 32}
